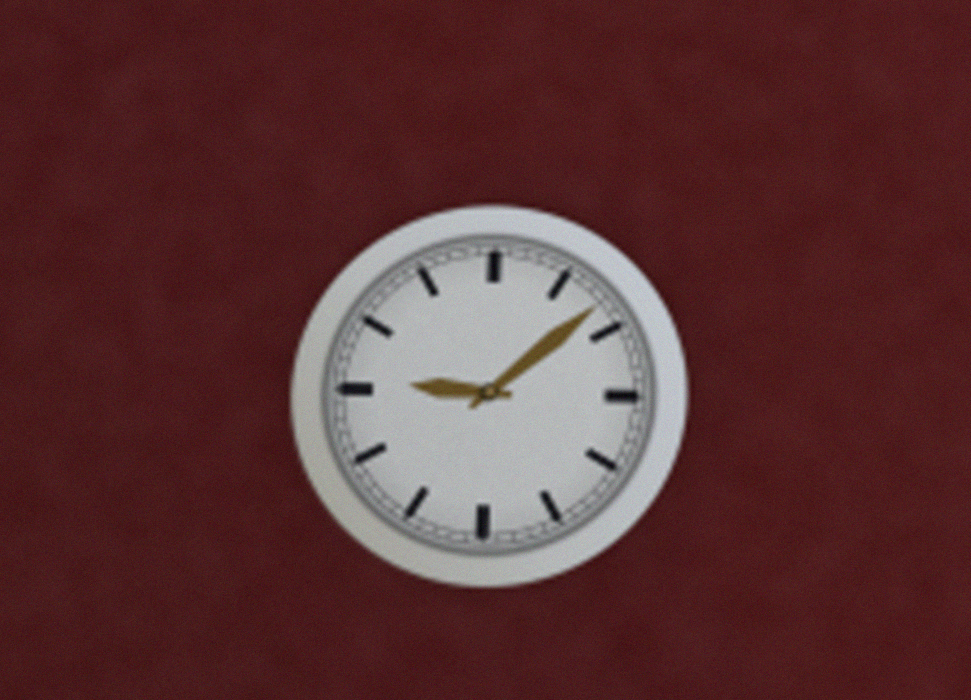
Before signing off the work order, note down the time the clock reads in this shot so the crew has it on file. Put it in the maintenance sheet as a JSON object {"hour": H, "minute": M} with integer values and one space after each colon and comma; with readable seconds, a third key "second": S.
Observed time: {"hour": 9, "minute": 8}
